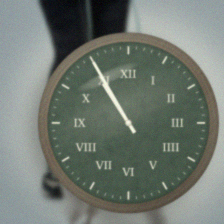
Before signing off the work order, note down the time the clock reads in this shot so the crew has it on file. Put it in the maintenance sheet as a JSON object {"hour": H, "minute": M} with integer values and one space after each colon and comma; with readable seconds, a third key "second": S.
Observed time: {"hour": 10, "minute": 55}
